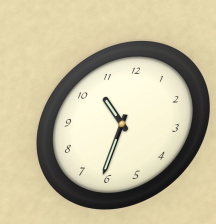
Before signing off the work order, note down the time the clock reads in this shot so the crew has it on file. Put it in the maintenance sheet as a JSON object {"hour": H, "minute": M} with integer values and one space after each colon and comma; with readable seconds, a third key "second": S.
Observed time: {"hour": 10, "minute": 31}
